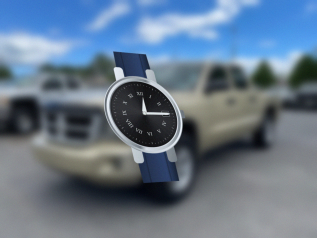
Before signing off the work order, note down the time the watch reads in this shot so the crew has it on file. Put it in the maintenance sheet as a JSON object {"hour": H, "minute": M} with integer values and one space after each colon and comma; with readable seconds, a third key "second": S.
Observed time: {"hour": 12, "minute": 15}
